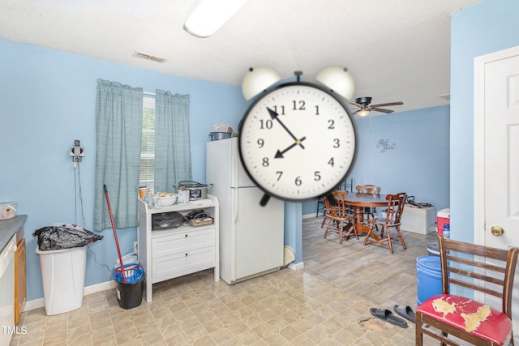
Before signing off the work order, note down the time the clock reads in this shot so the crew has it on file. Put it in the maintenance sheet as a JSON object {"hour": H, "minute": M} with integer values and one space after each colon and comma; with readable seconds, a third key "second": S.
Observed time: {"hour": 7, "minute": 53}
